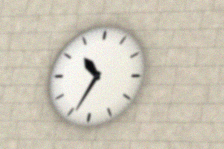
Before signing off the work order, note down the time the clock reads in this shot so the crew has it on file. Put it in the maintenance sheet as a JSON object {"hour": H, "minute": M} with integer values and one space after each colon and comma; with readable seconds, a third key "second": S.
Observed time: {"hour": 10, "minute": 34}
